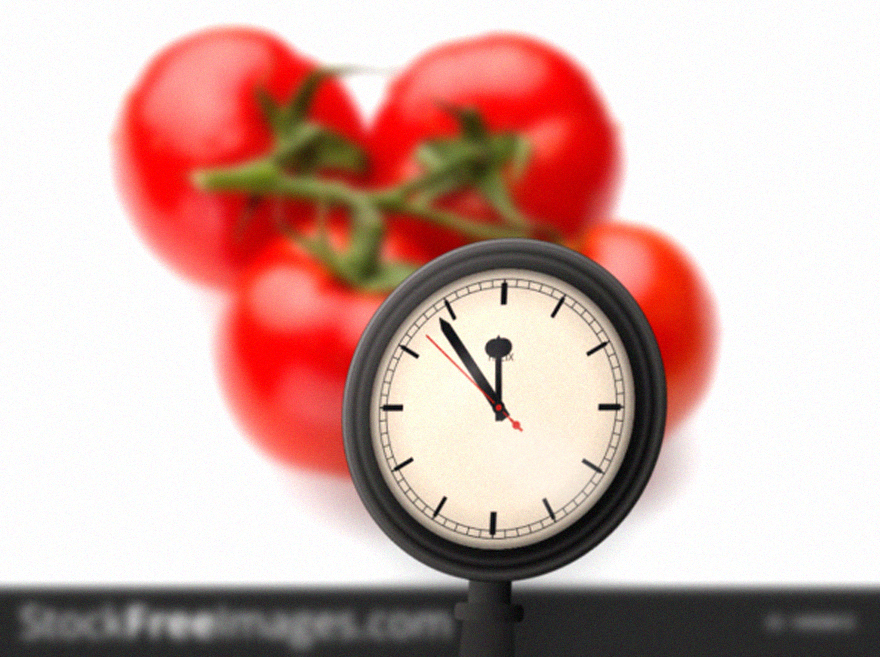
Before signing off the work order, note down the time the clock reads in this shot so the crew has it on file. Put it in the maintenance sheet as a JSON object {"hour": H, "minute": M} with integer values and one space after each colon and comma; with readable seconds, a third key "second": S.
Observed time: {"hour": 11, "minute": 53, "second": 52}
